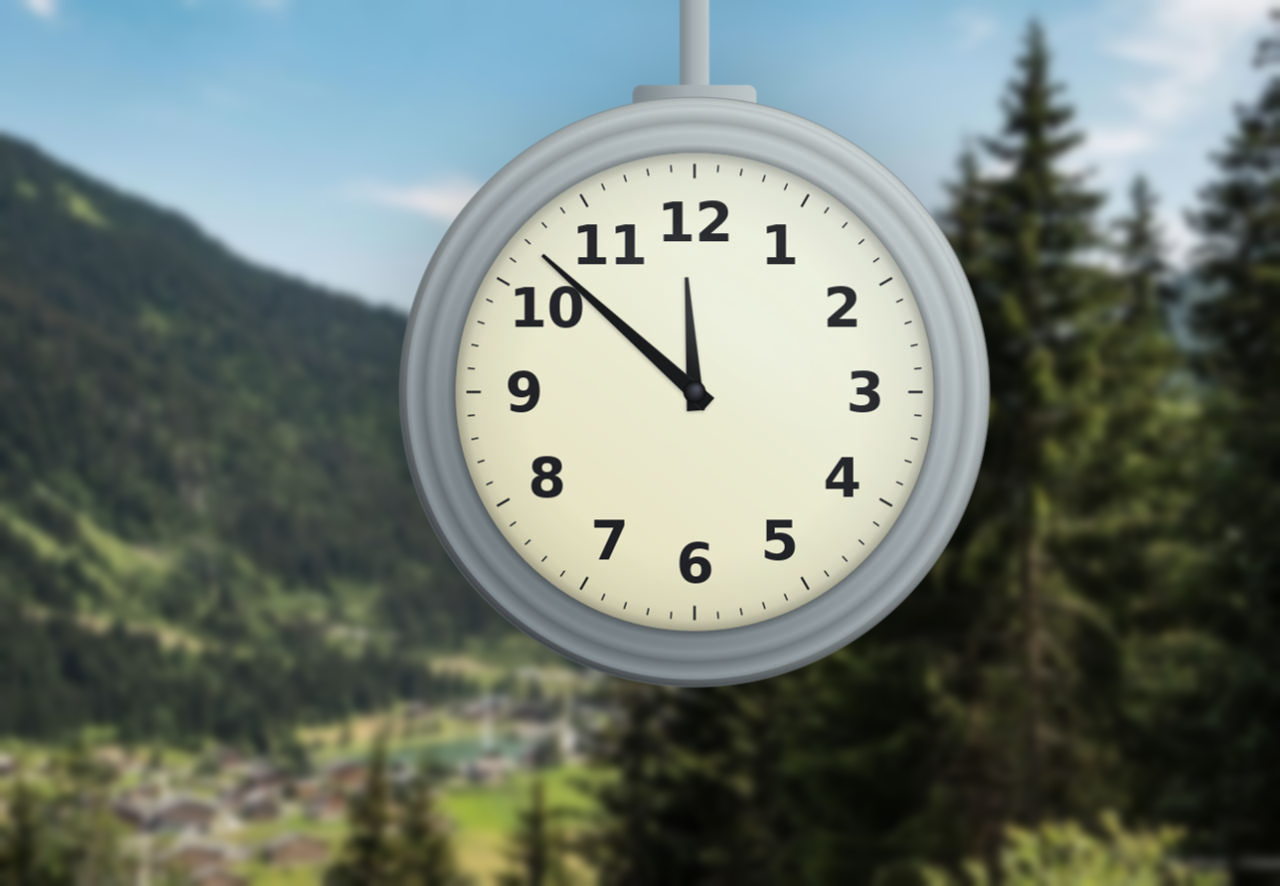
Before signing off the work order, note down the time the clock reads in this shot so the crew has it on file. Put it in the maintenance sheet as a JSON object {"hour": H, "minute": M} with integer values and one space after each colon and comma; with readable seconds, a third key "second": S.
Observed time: {"hour": 11, "minute": 52}
